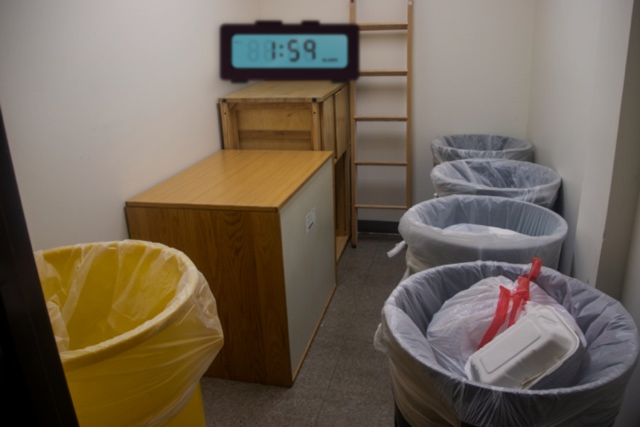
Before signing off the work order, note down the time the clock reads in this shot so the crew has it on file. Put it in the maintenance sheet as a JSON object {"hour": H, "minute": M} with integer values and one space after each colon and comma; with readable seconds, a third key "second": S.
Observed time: {"hour": 1, "minute": 59}
